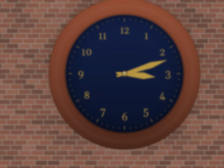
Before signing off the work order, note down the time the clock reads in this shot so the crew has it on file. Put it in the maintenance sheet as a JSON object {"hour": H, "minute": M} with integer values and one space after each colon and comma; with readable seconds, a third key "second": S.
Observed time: {"hour": 3, "minute": 12}
